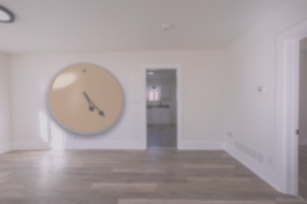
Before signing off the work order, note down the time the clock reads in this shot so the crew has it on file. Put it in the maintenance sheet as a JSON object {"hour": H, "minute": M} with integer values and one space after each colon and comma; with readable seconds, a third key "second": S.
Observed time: {"hour": 5, "minute": 24}
